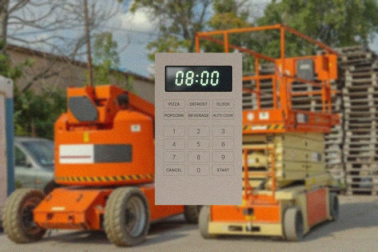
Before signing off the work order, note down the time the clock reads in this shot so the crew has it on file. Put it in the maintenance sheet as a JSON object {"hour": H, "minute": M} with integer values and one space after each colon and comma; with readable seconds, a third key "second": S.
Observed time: {"hour": 8, "minute": 0}
